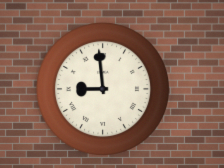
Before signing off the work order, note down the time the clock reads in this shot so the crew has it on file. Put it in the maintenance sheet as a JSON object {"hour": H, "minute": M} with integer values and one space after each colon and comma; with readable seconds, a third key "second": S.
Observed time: {"hour": 8, "minute": 59}
